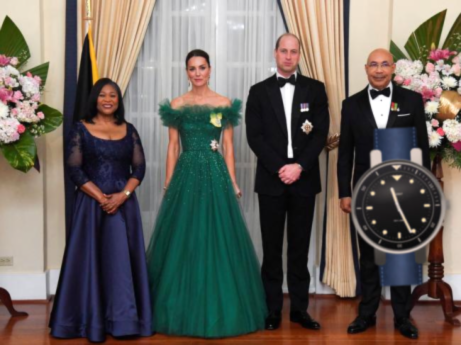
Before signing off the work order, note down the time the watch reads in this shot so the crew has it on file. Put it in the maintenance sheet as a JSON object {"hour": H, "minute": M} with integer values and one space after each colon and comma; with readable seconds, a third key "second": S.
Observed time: {"hour": 11, "minute": 26}
